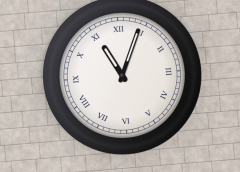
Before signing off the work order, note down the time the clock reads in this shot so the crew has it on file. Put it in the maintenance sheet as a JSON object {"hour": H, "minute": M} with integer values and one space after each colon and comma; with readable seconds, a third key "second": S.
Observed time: {"hour": 11, "minute": 4}
